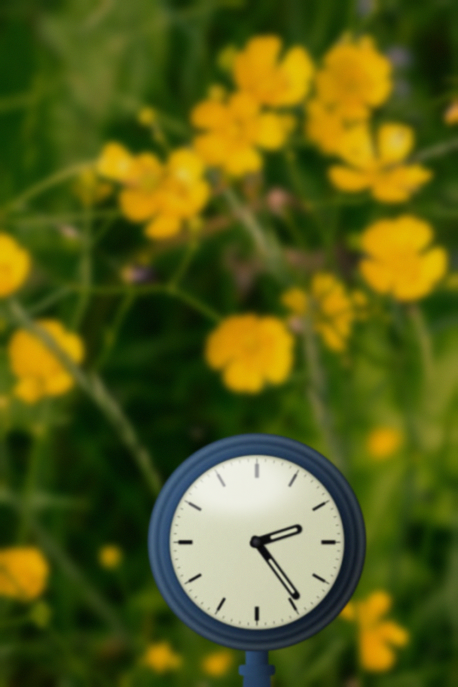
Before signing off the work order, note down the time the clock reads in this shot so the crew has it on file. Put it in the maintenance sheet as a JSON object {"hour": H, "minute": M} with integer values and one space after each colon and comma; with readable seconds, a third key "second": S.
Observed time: {"hour": 2, "minute": 24}
